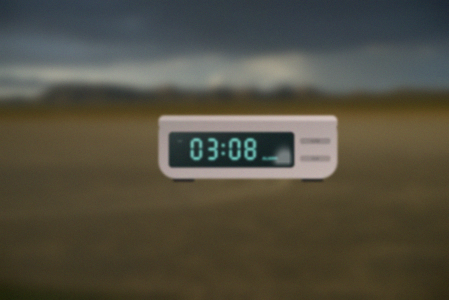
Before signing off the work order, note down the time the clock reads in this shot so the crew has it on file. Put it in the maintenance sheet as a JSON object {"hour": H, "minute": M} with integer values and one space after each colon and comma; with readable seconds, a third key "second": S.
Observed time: {"hour": 3, "minute": 8}
